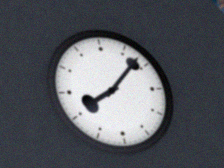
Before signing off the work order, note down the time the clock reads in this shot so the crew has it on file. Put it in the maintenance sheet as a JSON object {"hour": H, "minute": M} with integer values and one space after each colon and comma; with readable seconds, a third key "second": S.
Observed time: {"hour": 8, "minute": 8}
